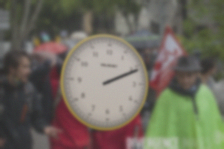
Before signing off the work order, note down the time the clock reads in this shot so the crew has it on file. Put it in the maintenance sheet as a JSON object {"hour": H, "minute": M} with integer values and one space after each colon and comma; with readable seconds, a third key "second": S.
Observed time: {"hour": 2, "minute": 11}
